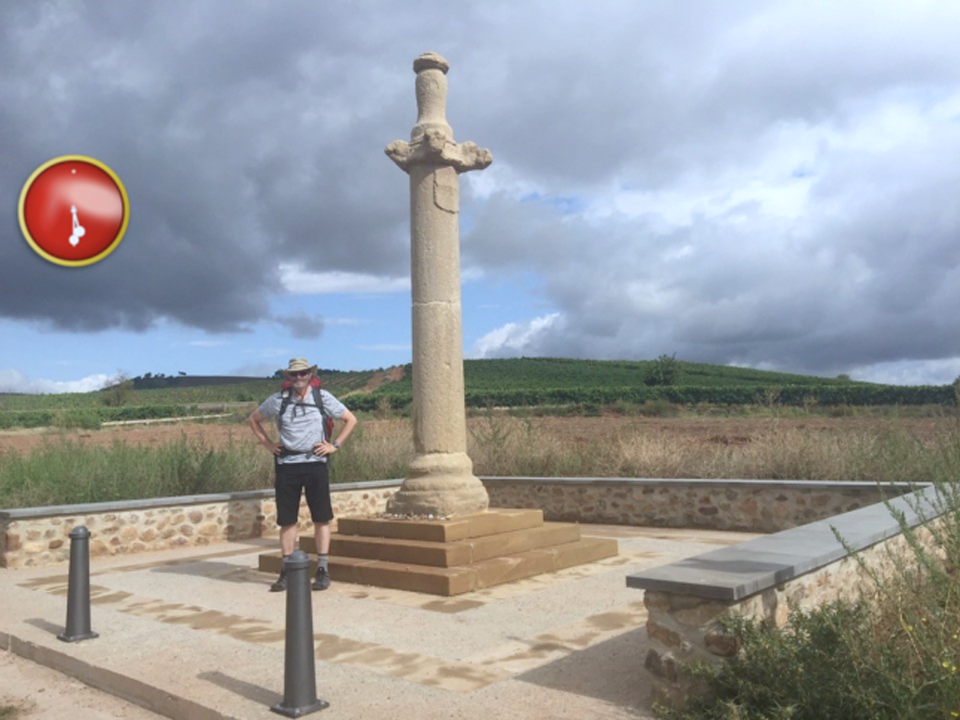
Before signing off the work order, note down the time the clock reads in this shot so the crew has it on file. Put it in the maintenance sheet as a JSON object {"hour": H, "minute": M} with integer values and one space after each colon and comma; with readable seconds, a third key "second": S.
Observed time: {"hour": 5, "minute": 30}
